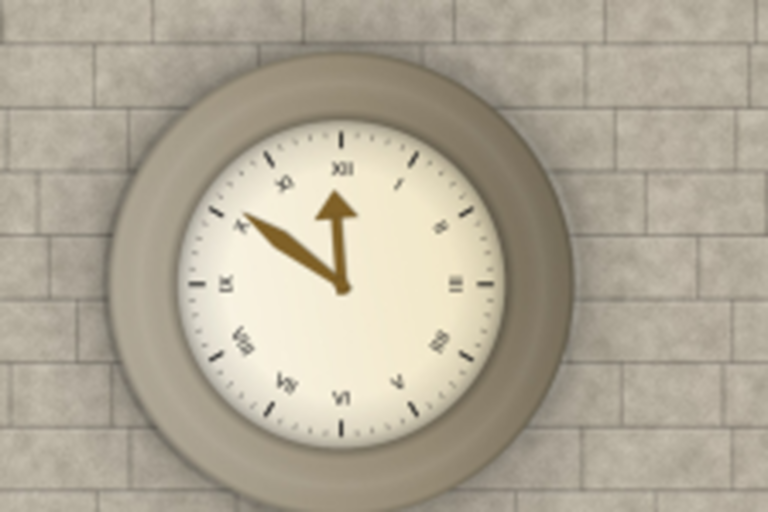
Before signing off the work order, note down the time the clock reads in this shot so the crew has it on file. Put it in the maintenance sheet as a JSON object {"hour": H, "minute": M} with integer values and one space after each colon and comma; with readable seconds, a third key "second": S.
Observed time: {"hour": 11, "minute": 51}
